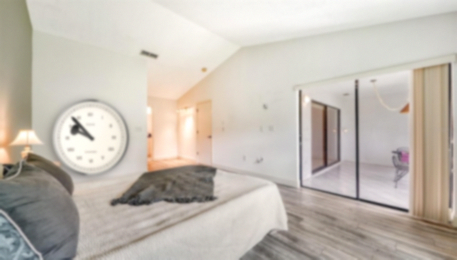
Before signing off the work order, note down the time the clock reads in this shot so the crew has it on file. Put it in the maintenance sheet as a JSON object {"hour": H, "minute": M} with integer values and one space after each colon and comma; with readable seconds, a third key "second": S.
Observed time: {"hour": 9, "minute": 53}
